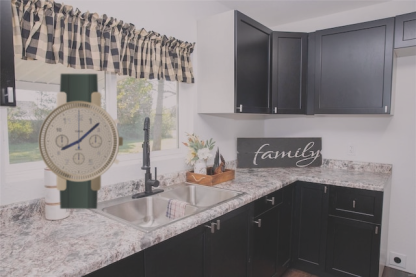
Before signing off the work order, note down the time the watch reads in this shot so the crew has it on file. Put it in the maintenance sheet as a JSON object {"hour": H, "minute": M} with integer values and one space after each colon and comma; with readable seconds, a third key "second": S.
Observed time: {"hour": 8, "minute": 8}
